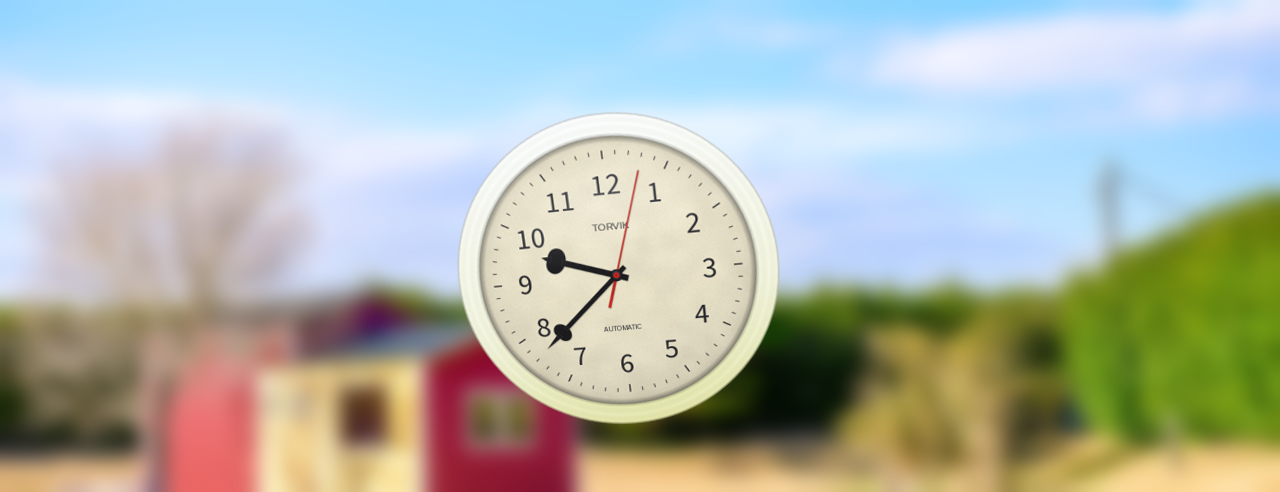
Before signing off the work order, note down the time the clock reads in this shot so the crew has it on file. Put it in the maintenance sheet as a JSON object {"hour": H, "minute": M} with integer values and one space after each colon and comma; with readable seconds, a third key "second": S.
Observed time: {"hour": 9, "minute": 38, "second": 3}
